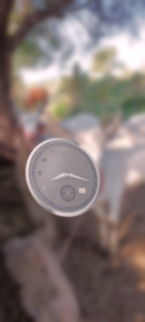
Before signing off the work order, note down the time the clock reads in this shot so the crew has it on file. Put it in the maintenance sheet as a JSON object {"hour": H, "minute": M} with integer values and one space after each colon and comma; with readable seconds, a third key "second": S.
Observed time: {"hour": 8, "minute": 17}
